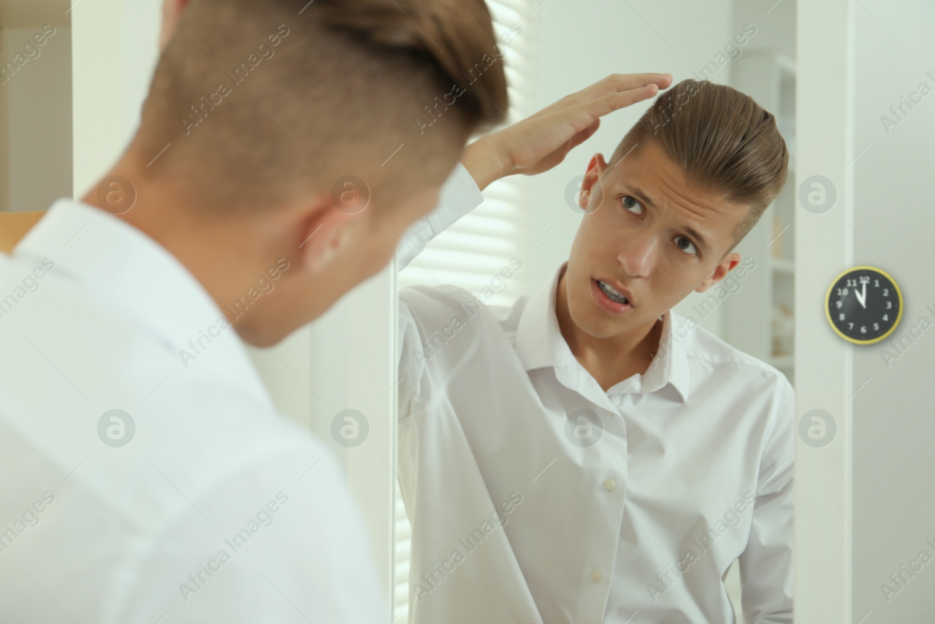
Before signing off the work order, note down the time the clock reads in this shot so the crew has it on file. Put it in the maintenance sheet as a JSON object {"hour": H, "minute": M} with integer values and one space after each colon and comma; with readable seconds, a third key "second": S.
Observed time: {"hour": 11, "minute": 0}
